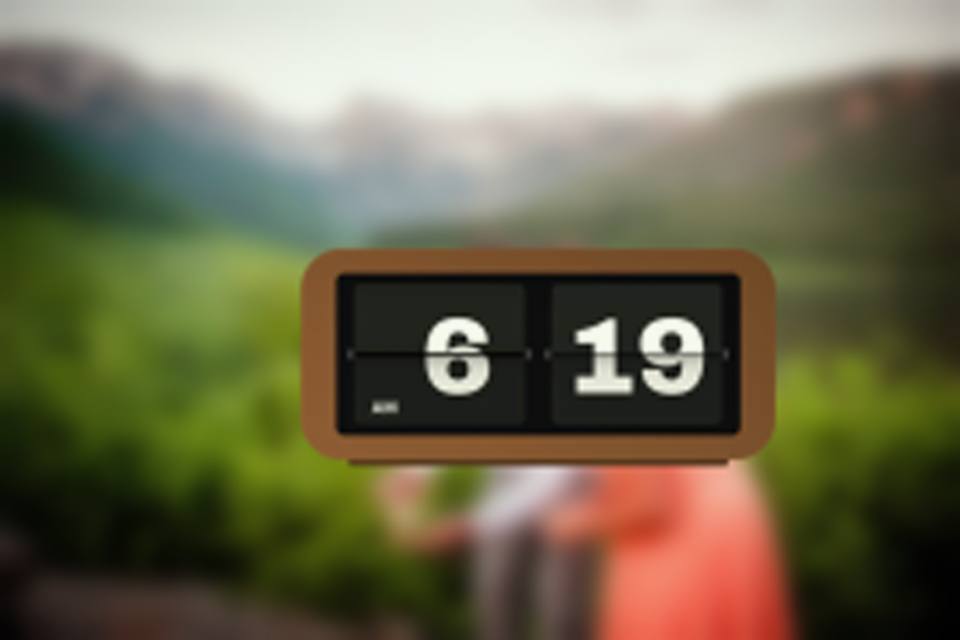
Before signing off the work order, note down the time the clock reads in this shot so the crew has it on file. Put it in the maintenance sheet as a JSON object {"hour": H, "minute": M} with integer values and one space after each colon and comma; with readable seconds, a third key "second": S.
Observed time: {"hour": 6, "minute": 19}
